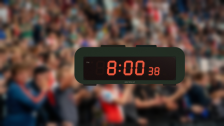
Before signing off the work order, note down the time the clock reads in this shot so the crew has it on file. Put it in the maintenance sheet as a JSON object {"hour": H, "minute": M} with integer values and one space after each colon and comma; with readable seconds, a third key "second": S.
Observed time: {"hour": 8, "minute": 0, "second": 38}
